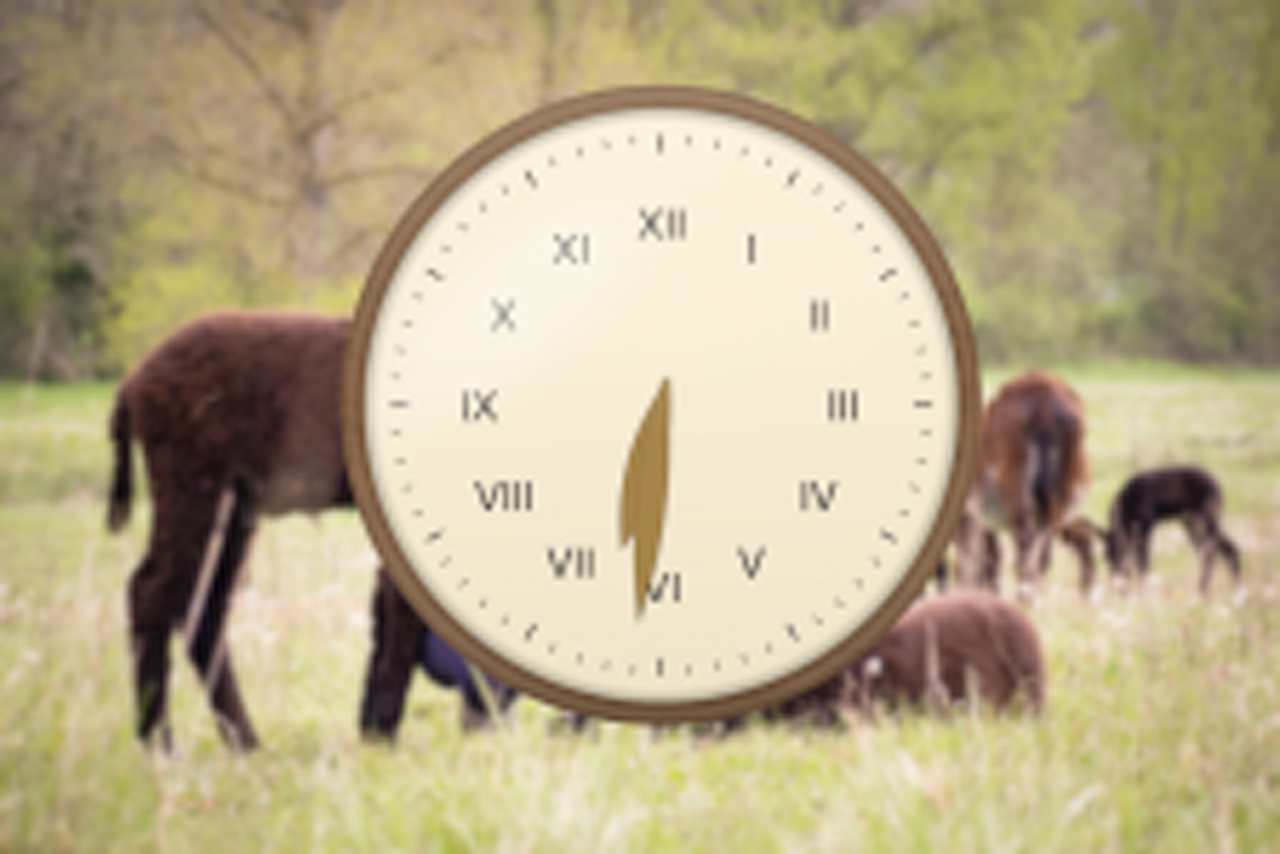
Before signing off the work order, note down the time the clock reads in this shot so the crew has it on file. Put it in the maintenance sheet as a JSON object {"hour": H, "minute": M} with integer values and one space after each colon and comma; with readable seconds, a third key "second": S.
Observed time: {"hour": 6, "minute": 31}
